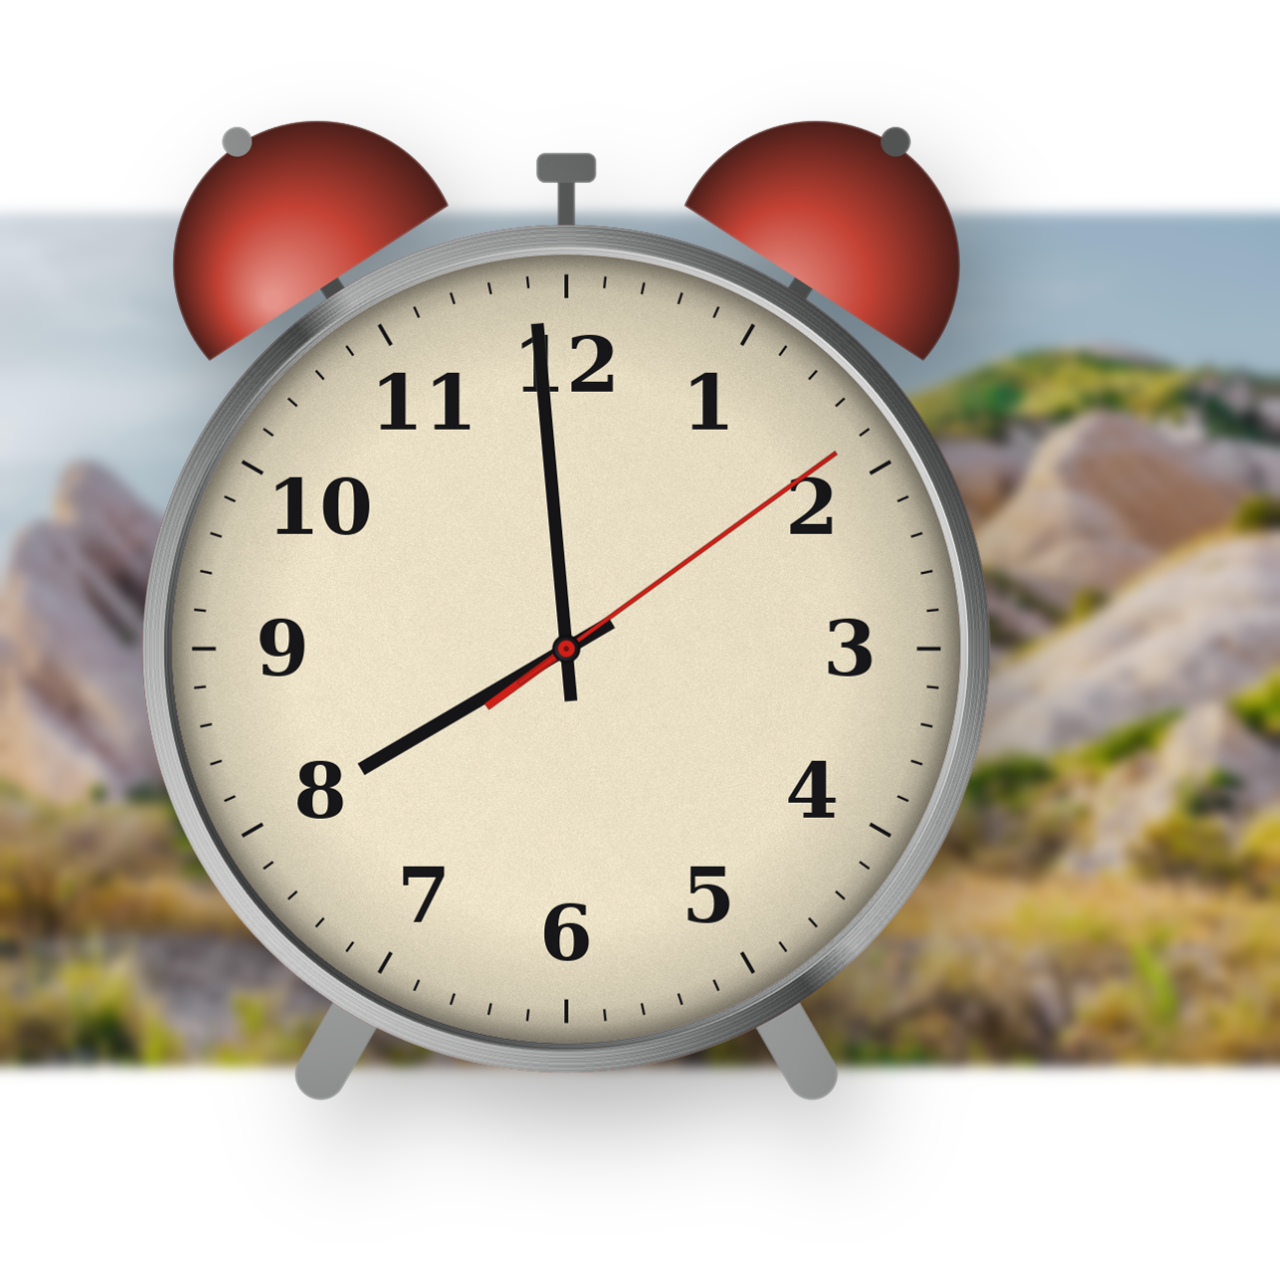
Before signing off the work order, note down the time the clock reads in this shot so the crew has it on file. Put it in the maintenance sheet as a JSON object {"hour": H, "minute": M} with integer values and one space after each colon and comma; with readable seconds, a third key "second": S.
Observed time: {"hour": 7, "minute": 59, "second": 9}
